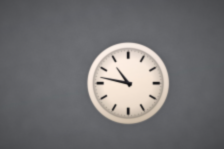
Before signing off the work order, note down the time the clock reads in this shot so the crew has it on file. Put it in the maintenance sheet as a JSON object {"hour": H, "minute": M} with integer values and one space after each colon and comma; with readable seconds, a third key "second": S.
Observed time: {"hour": 10, "minute": 47}
